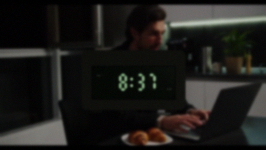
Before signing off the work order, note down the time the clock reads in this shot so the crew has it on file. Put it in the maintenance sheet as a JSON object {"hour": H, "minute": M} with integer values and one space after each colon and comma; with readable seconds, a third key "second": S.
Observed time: {"hour": 8, "minute": 37}
